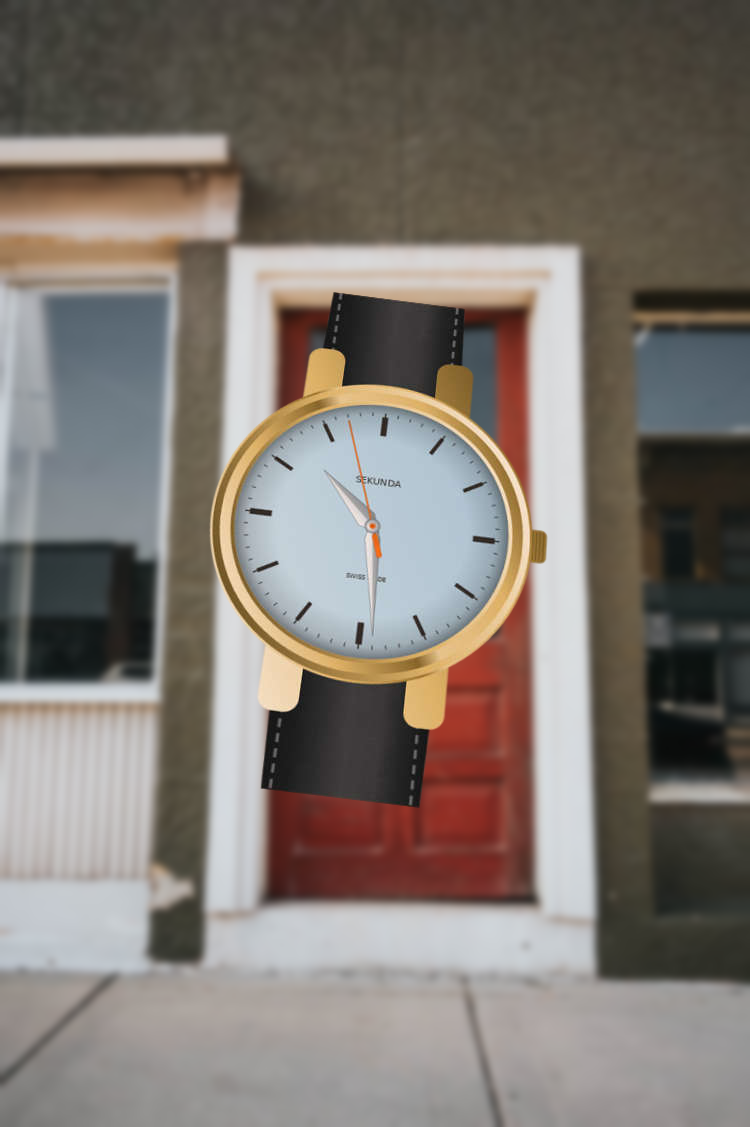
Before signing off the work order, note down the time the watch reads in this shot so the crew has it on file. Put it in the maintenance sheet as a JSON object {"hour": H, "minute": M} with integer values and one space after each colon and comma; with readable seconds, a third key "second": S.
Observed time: {"hour": 10, "minute": 28, "second": 57}
